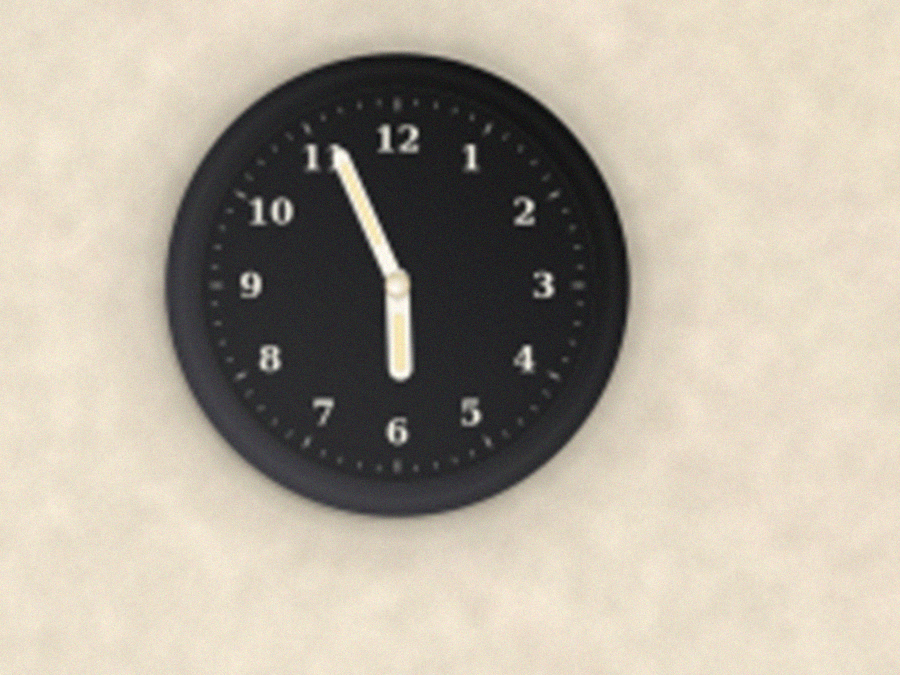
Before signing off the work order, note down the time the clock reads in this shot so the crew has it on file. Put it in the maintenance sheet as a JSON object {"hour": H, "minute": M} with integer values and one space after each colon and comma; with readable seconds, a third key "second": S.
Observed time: {"hour": 5, "minute": 56}
